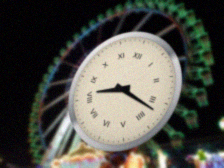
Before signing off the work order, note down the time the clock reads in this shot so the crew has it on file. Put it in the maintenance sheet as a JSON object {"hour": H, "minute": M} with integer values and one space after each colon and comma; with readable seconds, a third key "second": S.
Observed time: {"hour": 8, "minute": 17}
